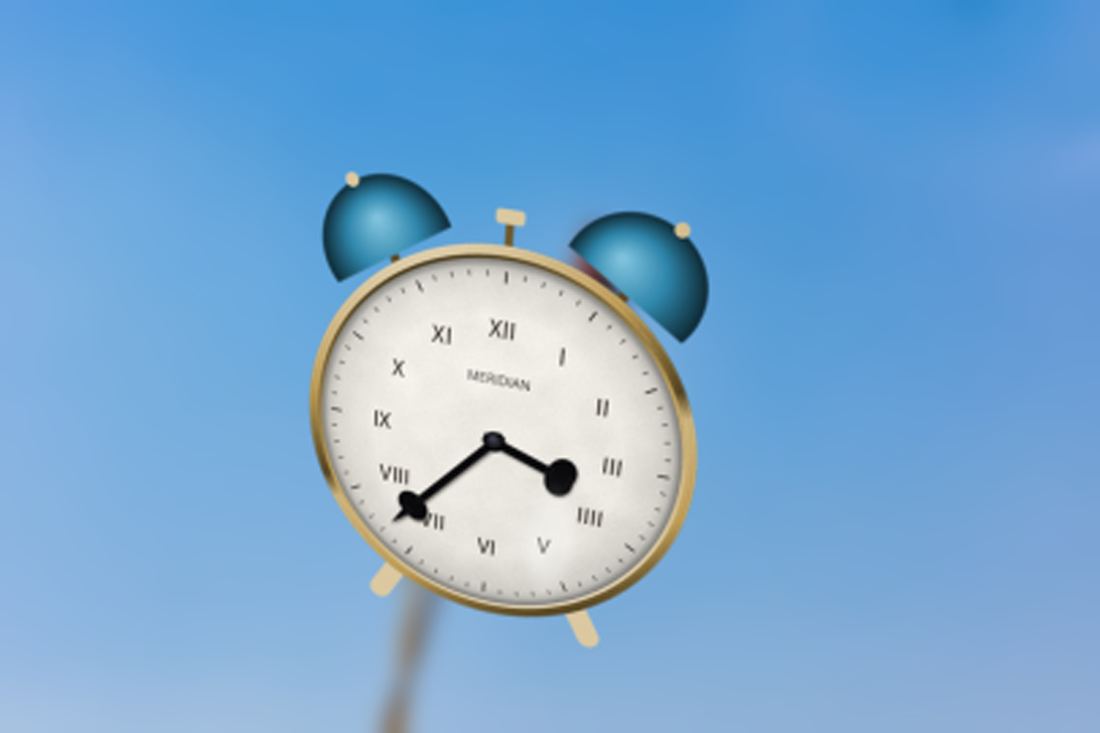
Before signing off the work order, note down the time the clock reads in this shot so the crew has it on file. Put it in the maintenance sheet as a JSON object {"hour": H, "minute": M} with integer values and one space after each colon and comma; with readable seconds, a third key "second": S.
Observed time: {"hour": 3, "minute": 37}
